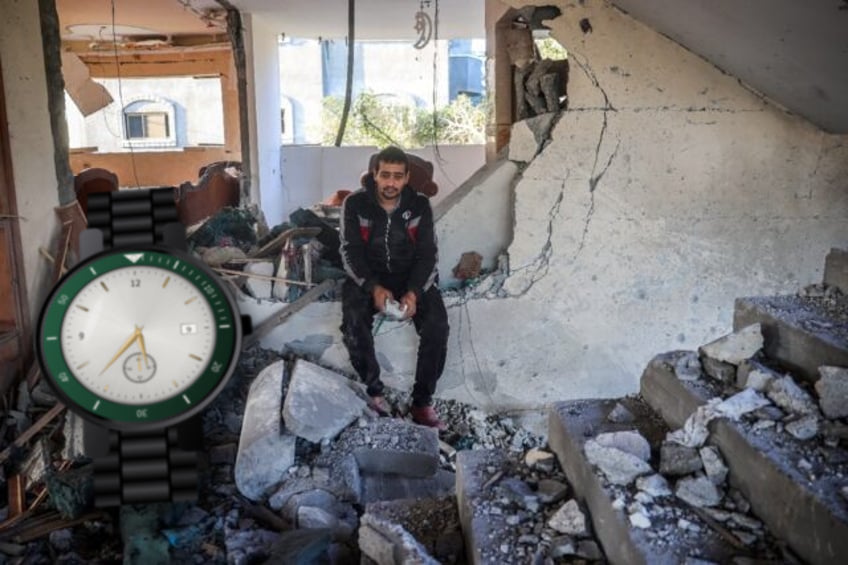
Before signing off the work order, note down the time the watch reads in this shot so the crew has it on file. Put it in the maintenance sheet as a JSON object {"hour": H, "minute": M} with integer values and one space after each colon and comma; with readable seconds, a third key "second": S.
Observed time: {"hour": 5, "minute": 37}
